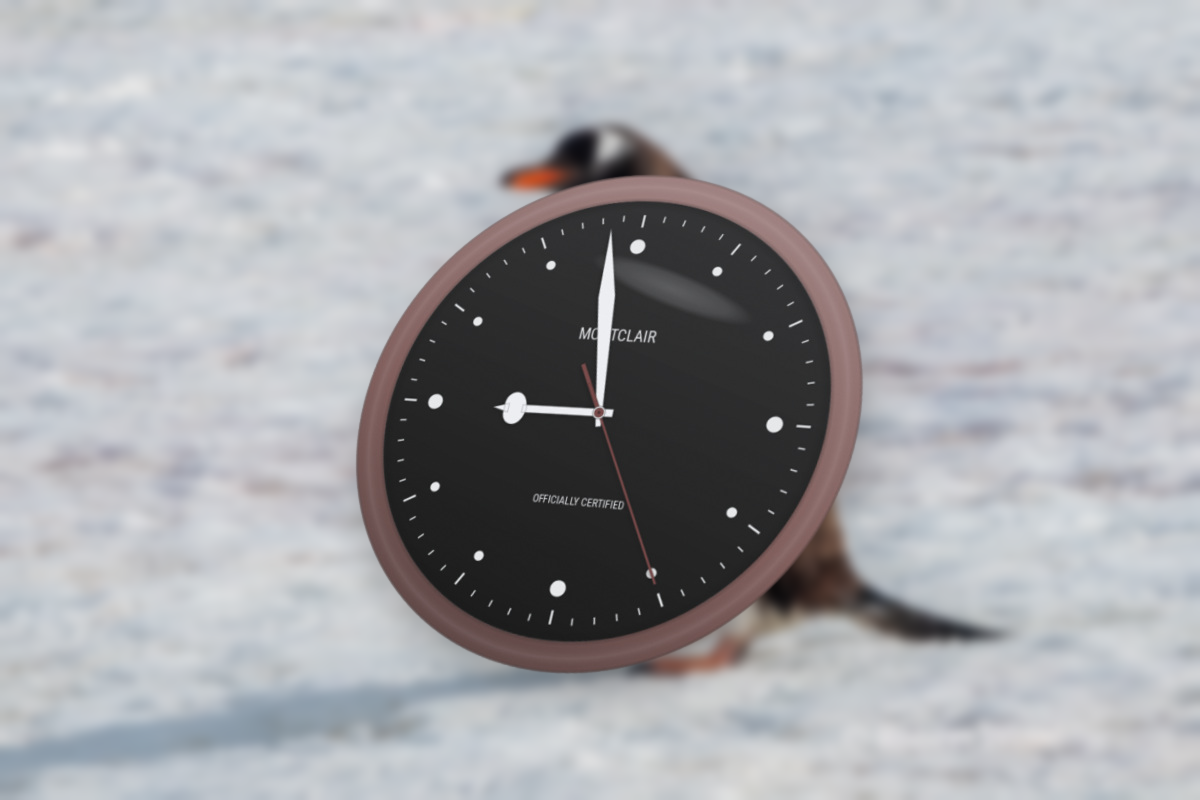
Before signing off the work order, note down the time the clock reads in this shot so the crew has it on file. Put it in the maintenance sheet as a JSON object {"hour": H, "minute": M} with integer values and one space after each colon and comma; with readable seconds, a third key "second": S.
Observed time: {"hour": 8, "minute": 58, "second": 25}
